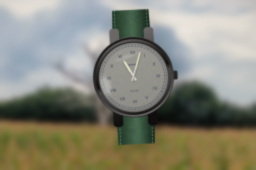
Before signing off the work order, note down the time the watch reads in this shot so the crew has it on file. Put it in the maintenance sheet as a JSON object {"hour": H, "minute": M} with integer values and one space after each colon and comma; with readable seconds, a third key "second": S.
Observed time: {"hour": 11, "minute": 3}
